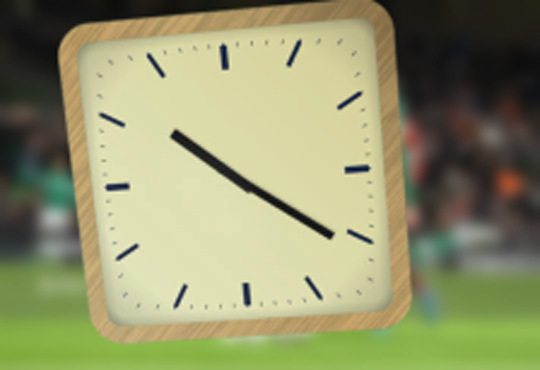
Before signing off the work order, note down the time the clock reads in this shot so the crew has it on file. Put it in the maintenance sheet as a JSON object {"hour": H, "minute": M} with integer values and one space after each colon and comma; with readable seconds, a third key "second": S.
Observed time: {"hour": 10, "minute": 21}
